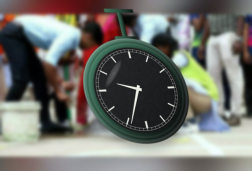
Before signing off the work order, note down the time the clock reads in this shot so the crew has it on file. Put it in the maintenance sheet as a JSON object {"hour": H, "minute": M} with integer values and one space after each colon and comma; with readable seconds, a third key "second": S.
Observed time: {"hour": 9, "minute": 34}
